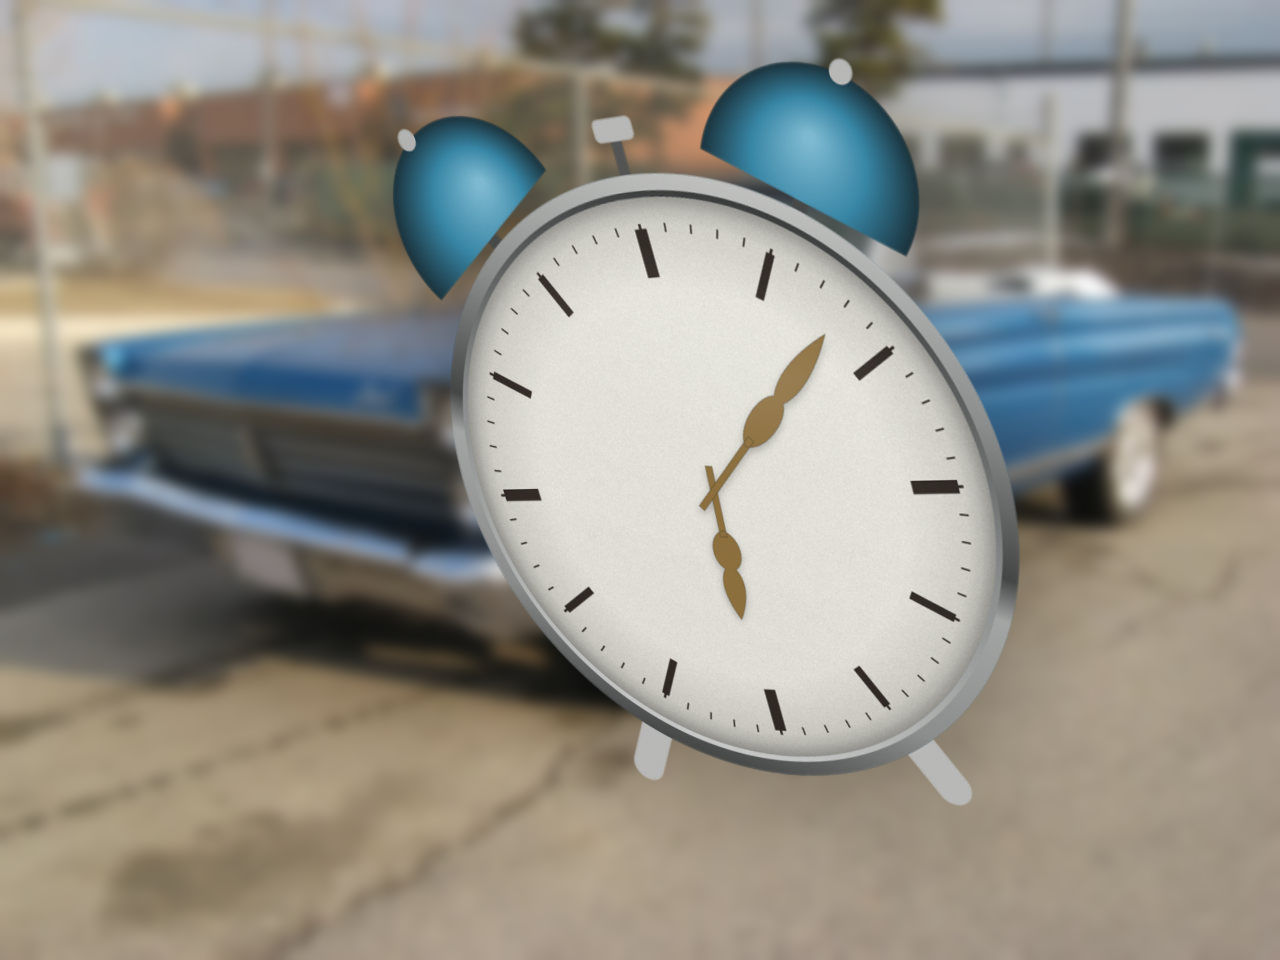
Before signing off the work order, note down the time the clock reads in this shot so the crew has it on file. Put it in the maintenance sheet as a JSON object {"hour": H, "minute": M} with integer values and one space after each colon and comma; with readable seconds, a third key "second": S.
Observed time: {"hour": 6, "minute": 8}
